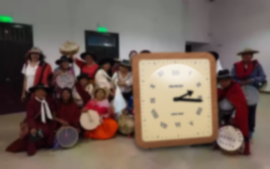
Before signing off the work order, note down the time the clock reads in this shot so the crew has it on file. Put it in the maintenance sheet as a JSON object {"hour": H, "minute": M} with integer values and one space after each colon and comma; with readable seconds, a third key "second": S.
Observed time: {"hour": 2, "minute": 16}
